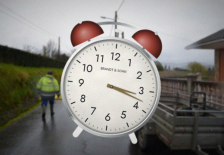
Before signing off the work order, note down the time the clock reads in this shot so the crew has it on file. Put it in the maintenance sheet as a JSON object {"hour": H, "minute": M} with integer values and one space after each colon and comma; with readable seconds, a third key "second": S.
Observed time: {"hour": 3, "minute": 18}
